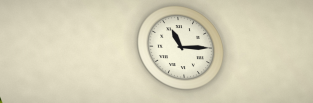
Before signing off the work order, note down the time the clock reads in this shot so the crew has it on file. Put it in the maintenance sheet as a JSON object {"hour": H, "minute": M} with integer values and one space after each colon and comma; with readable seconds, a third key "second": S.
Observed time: {"hour": 11, "minute": 15}
